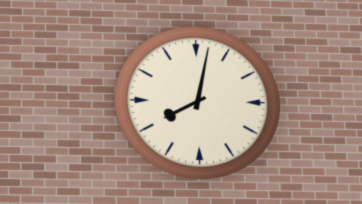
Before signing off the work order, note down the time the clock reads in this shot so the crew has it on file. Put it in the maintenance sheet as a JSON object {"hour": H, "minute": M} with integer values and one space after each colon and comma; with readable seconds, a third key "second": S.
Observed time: {"hour": 8, "minute": 2}
